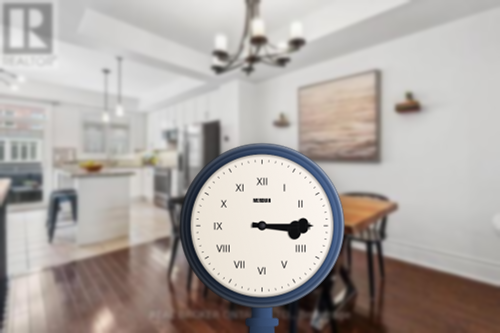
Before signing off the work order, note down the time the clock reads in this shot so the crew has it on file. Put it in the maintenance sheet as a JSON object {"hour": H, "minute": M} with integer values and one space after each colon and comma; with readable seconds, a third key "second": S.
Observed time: {"hour": 3, "minute": 15}
